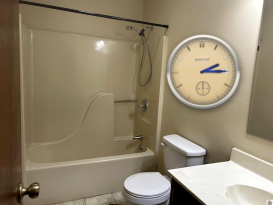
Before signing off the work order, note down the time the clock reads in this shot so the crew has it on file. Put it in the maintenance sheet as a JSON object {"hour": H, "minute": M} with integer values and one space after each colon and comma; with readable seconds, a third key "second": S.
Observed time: {"hour": 2, "minute": 15}
